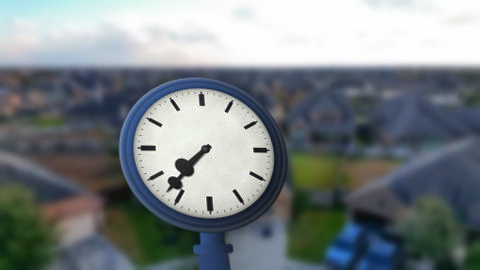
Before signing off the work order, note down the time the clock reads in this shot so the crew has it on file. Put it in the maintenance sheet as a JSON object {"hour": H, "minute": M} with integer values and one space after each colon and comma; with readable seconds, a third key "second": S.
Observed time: {"hour": 7, "minute": 37}
